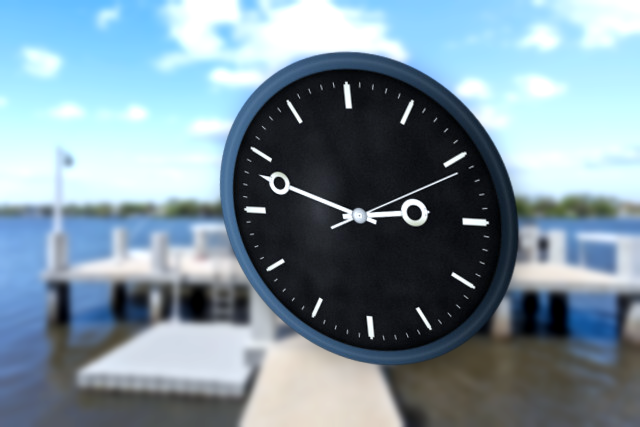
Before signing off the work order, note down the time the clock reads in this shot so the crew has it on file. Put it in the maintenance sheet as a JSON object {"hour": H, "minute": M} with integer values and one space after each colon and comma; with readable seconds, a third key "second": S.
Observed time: {"hour": 2, "minute": 48, "second": 11}
